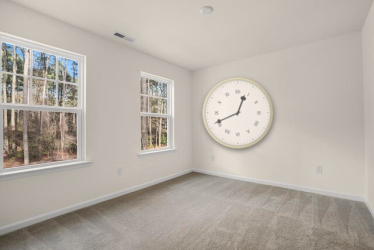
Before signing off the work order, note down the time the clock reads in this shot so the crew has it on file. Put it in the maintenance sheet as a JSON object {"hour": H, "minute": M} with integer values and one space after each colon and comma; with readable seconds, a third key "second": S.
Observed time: {"hour": 12, "minute": 41}
